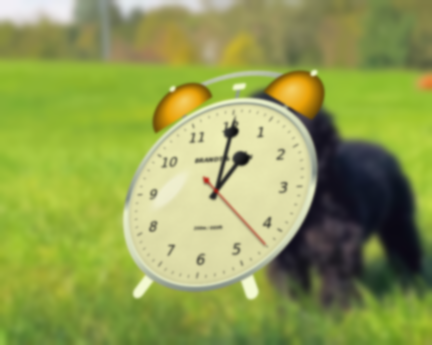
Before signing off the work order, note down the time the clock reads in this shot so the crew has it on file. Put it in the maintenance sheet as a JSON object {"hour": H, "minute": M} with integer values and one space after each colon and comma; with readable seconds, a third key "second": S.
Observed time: {"hour": 1, "minute": 0, "second": 22}
